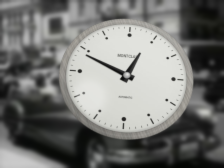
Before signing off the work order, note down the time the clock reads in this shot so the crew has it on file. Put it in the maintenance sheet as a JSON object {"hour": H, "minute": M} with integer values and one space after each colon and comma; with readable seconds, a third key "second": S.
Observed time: {"hour": 12, "minute": 49}
